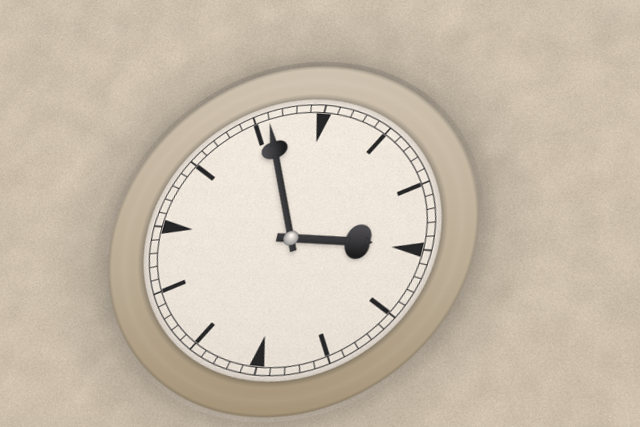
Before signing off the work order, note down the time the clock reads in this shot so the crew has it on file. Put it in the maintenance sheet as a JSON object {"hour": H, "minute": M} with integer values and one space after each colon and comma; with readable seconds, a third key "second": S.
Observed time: {"hour": 2, "minute": 56}
